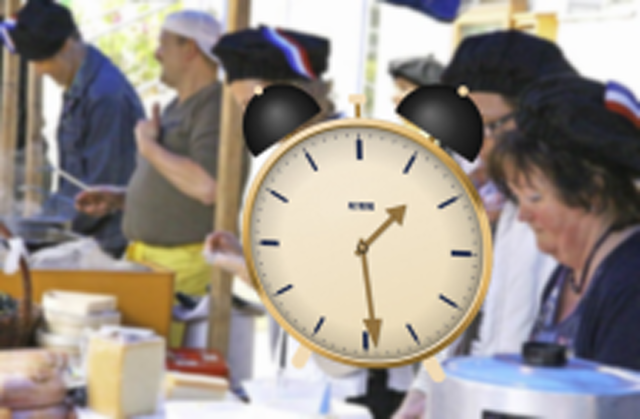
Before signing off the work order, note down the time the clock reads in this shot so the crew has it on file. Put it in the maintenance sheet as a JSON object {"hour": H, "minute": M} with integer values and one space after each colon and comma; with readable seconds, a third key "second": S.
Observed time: {"hour": 1, "minute": 29}
